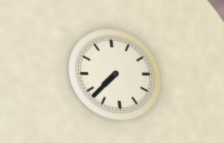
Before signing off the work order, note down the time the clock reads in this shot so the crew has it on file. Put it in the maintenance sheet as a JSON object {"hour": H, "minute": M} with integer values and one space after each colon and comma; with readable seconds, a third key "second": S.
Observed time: {"hour": 7, "minute": 38}
